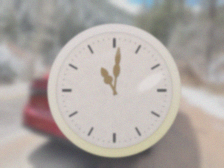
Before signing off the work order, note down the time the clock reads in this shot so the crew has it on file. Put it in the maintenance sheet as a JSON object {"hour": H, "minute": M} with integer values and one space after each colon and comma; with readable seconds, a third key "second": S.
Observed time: {"hour": 11, "minute": 1}
